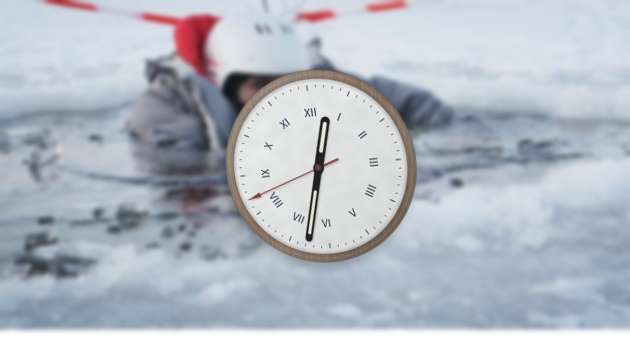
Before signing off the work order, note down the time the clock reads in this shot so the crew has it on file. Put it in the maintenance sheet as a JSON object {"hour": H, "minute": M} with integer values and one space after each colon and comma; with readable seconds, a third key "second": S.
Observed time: {"hour": 12, "minute": 32, "second": 42}
